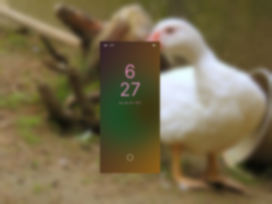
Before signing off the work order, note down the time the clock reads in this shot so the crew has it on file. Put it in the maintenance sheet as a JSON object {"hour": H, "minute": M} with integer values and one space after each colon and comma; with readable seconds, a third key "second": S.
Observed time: {"hour": 6, "minute": 27}
